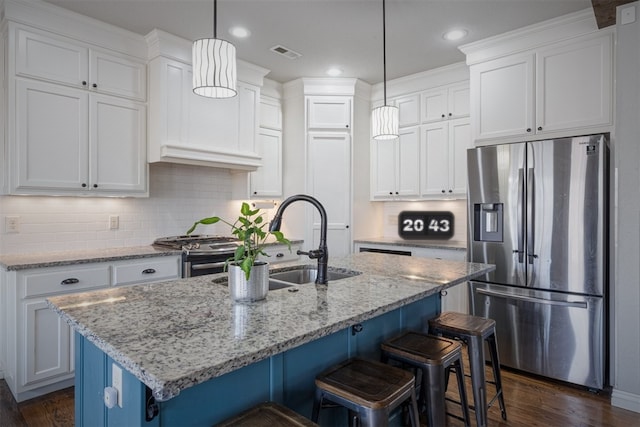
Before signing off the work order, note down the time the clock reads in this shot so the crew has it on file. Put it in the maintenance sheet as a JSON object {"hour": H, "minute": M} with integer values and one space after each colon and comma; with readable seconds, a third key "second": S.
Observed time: {"hour": 20, "minute": 43}
